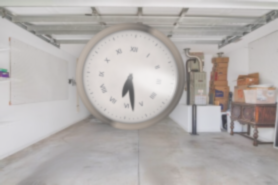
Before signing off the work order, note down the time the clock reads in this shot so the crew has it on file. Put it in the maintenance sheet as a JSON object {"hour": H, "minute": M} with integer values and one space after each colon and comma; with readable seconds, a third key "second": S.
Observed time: {"hour": 6, "minute": 28}
